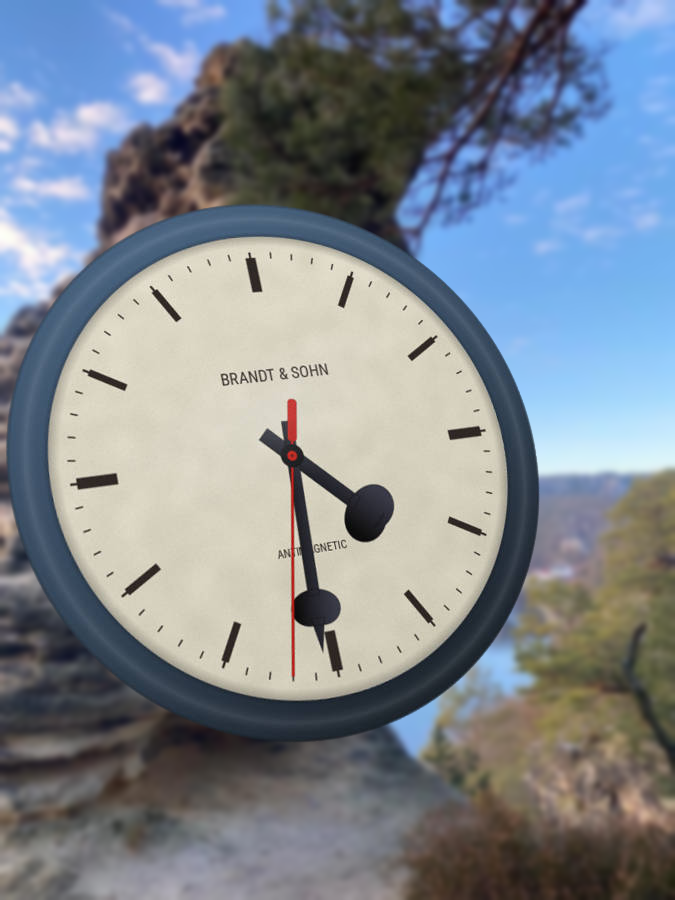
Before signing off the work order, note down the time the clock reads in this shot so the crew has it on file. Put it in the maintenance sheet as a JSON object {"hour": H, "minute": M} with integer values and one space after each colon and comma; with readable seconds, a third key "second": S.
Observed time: {"hour": 4, "minute": 30, "second": 32}
